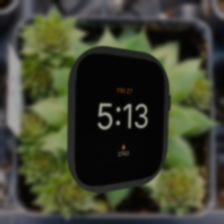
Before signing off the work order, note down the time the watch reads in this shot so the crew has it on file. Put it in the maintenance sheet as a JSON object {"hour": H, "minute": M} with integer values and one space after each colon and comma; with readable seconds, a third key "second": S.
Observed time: {"hour": 5, "minute": 13}
